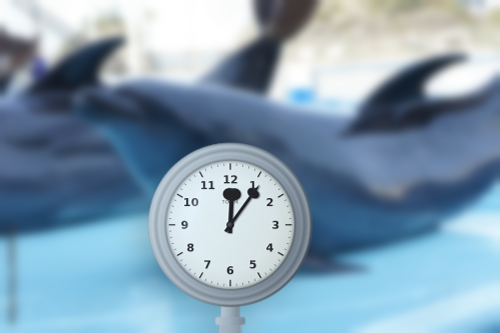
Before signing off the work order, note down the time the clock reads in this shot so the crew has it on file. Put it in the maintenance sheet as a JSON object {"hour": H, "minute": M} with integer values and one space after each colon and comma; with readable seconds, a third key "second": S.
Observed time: {"hour": 12, "minute": 6}
